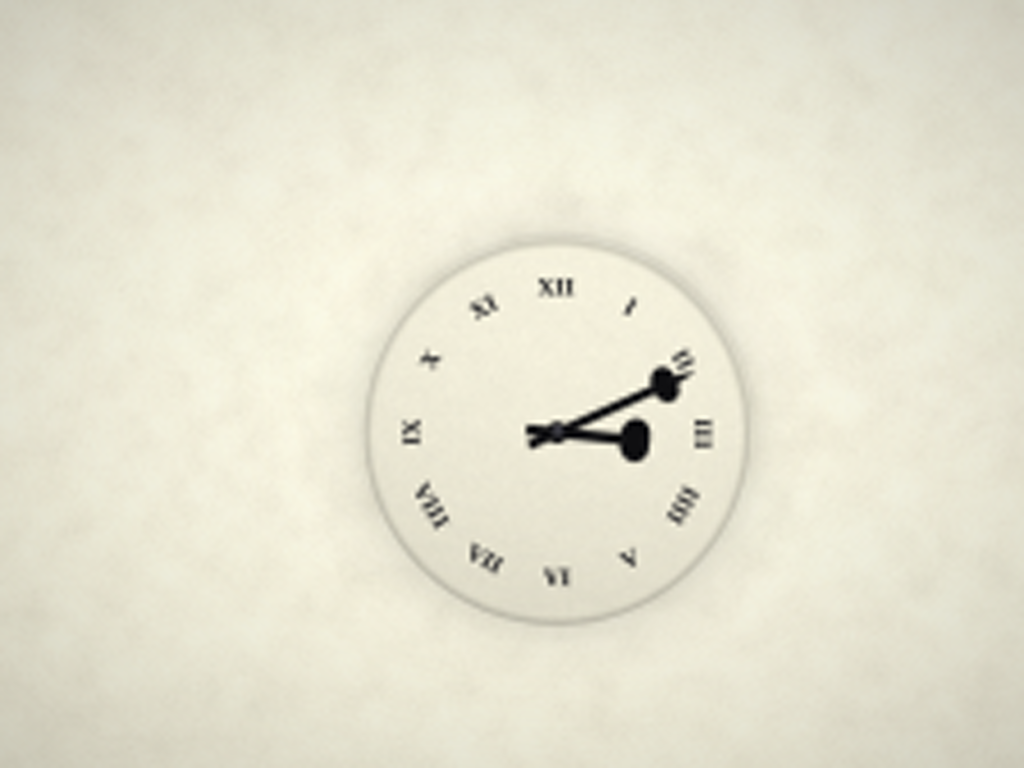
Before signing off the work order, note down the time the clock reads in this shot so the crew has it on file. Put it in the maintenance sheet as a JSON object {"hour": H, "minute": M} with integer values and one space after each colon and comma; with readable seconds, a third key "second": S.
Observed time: {"hour": 3, "minute": 11}
